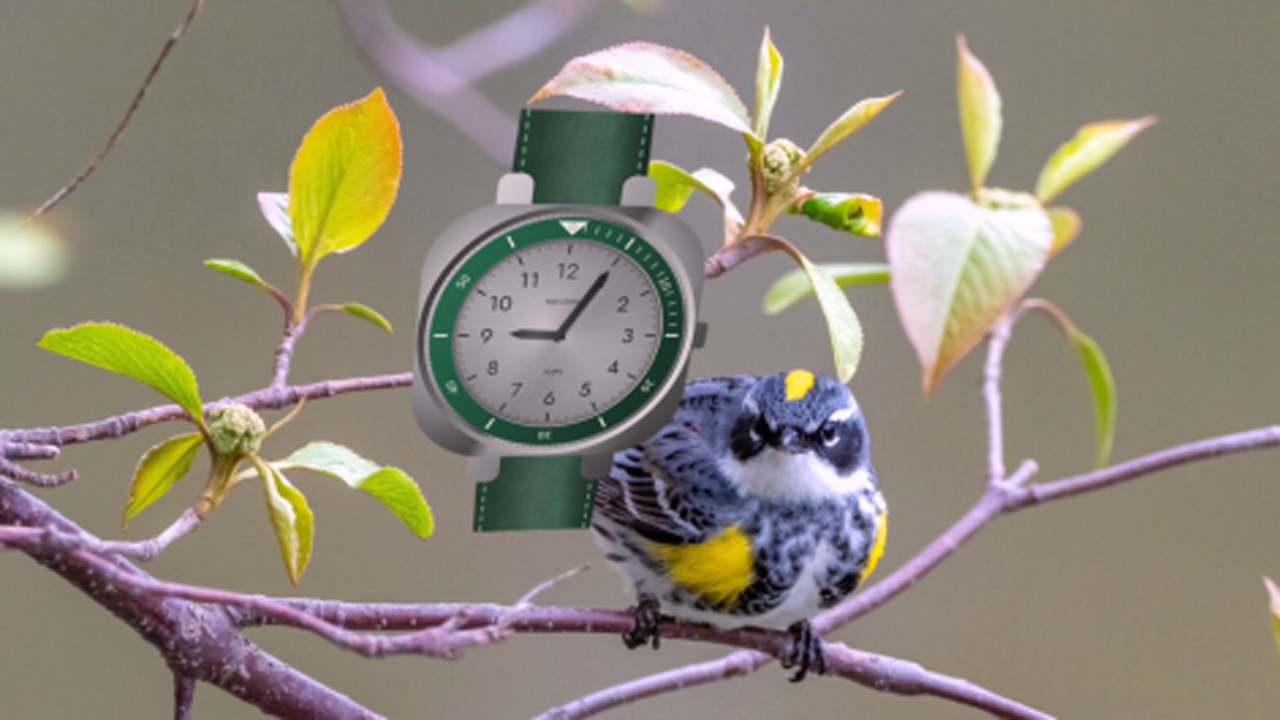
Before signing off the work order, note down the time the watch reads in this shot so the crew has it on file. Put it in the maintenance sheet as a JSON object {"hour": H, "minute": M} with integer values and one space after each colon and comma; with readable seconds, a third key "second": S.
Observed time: {"hour": 9, "minute": 5}
